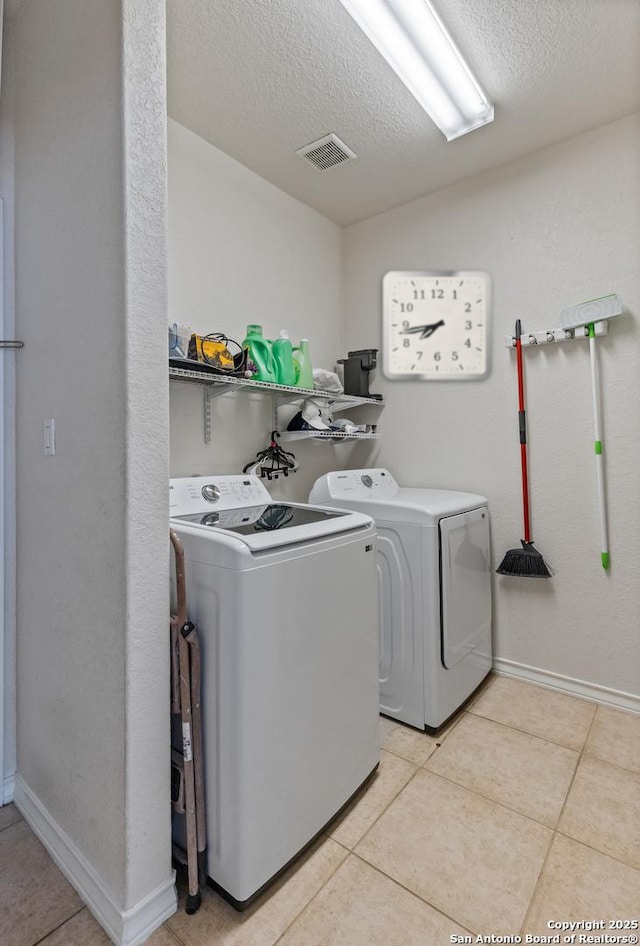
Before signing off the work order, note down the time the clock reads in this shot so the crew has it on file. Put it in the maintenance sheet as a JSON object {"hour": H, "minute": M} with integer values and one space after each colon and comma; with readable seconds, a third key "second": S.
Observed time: {"hour": 7, "minute": 43}
